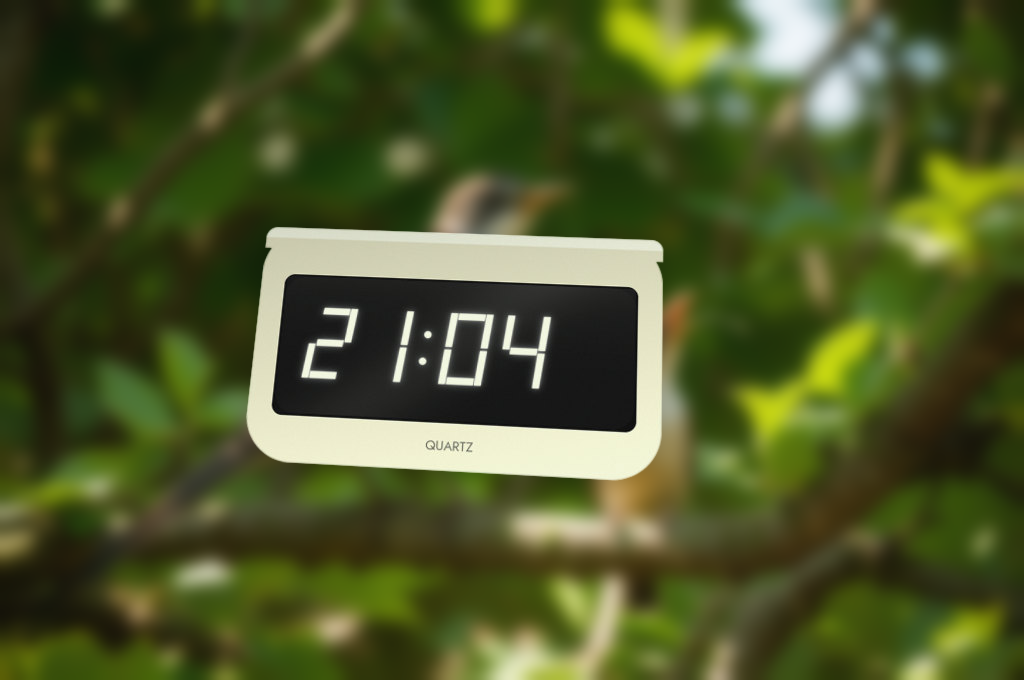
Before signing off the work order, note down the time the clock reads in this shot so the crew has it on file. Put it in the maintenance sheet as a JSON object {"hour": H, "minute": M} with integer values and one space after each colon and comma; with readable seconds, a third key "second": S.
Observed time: {"hour": 21, "minute": 4}
